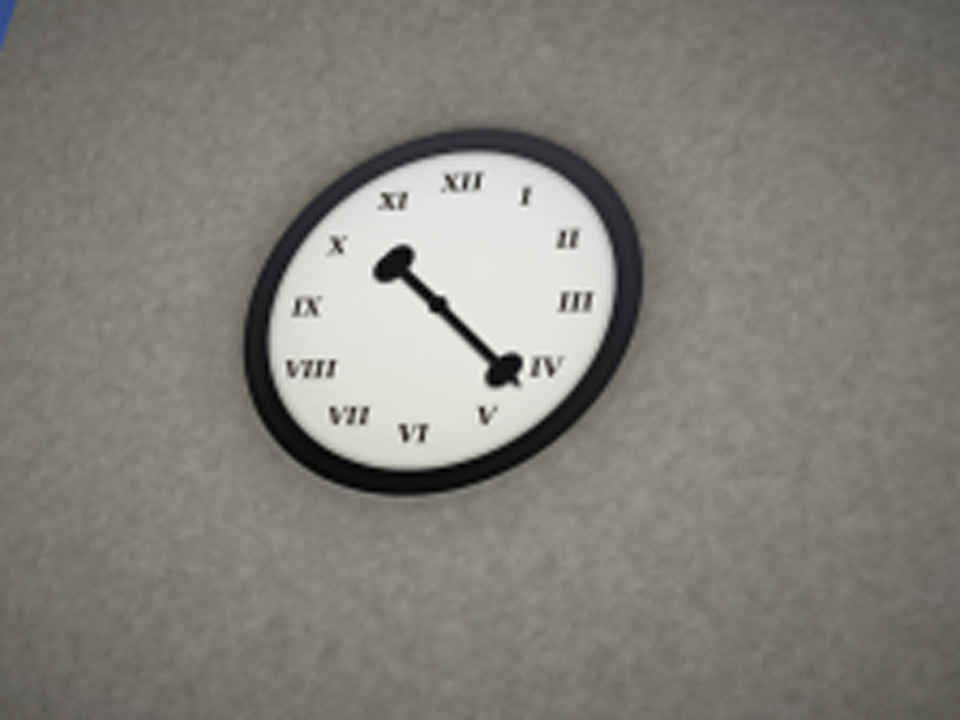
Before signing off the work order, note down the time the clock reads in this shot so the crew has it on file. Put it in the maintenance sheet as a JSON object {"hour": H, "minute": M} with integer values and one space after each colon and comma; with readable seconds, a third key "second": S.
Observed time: {"hour": 10, "minute": 22}
